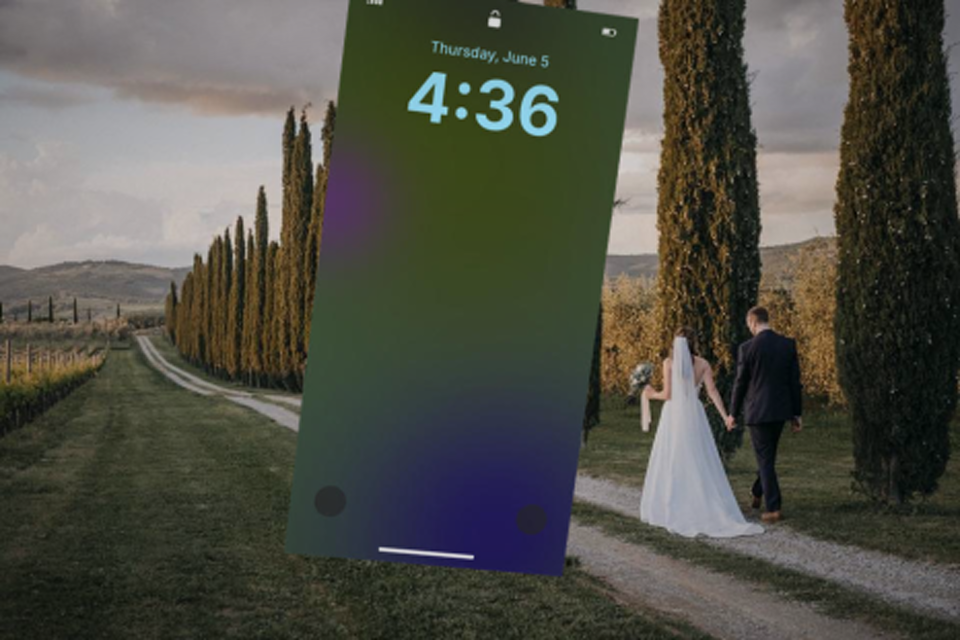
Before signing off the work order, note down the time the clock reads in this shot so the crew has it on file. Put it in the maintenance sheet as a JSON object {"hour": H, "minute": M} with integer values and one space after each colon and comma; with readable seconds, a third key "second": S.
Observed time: {"hour": 4, "minute": 36}
